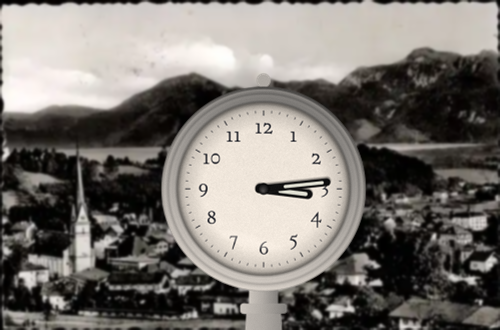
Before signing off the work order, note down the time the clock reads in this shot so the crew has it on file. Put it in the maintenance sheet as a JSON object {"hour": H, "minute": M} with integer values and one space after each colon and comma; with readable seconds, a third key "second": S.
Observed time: {"hour": 3, "minute": 14}
